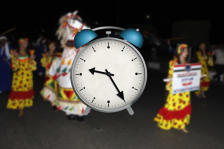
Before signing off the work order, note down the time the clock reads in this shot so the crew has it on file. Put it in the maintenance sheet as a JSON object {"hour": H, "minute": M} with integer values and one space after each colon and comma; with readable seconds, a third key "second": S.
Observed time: {"hour": 9, "minute": 25}
